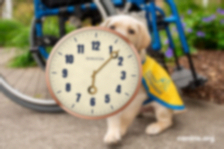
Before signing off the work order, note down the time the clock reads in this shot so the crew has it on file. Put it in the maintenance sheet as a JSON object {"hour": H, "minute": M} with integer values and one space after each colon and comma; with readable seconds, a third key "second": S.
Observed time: {"hour": 6, "minute": 7}
